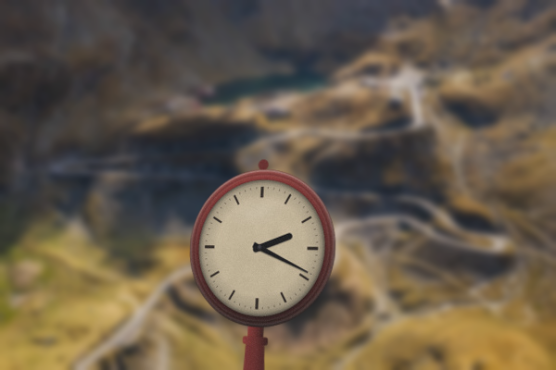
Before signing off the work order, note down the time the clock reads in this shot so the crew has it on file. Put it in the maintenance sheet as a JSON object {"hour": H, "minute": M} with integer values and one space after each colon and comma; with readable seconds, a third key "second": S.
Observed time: {"hour": 2, "minute": 19}
